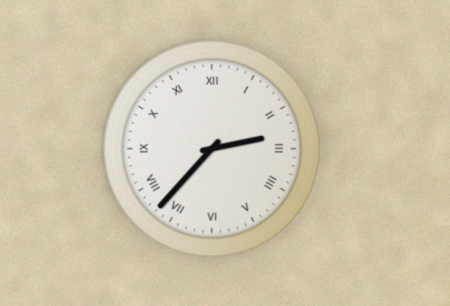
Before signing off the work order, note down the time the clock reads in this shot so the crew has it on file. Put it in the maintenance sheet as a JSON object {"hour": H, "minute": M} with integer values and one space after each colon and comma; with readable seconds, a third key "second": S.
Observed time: {"hour": 2, "minute": 37}
